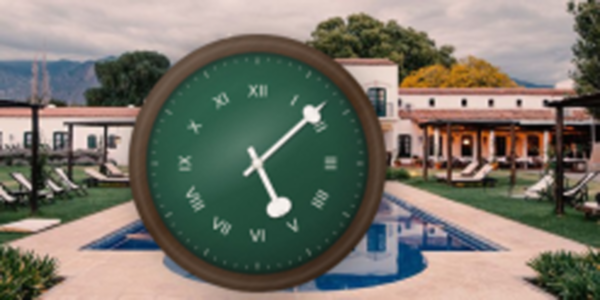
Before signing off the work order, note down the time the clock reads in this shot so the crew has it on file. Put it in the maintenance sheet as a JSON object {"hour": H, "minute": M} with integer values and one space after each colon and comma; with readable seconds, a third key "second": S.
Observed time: {"hour": 5, "minute": 8}
